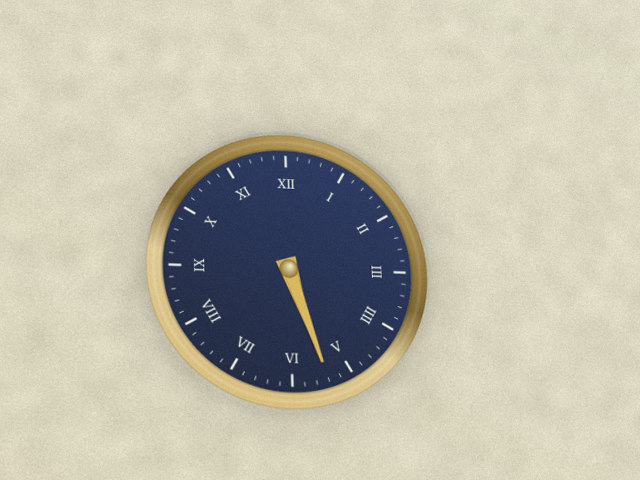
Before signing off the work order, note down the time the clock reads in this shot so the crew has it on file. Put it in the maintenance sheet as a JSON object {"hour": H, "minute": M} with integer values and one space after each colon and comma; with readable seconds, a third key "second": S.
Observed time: {"hour": 5, "minute": 27}
